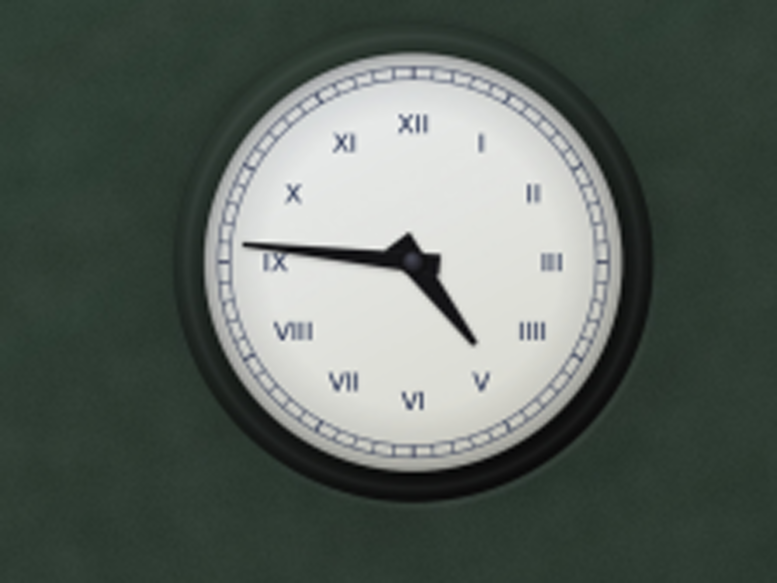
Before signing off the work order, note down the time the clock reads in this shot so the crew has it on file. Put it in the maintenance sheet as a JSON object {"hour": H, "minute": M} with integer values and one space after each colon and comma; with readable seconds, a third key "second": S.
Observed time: {"hour": 4, "minute": 46}
